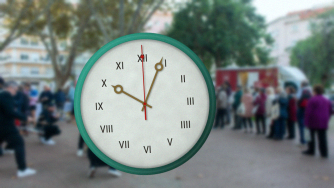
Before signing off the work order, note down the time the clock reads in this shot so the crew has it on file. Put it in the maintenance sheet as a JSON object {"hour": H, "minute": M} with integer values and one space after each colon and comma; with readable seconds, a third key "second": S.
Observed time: {"hour": 10, "minute": 4, "second": 0}
